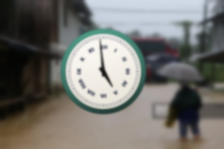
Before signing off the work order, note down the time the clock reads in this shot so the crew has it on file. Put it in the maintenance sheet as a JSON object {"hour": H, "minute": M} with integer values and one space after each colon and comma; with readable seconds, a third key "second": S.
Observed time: {"hour": 4, "minute": 59}
